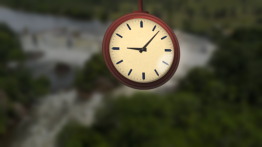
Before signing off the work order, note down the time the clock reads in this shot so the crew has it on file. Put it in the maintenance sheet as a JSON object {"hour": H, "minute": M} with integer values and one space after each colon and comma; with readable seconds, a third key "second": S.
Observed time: {"hour": 9, "minute": 7}
